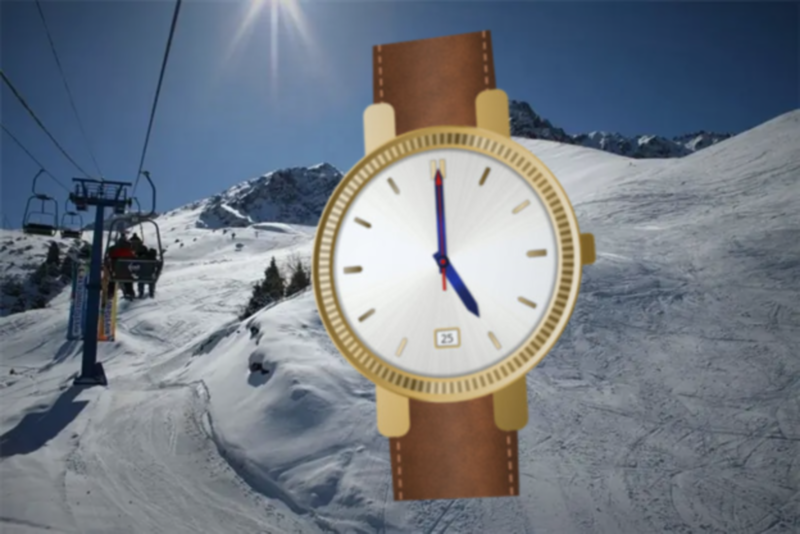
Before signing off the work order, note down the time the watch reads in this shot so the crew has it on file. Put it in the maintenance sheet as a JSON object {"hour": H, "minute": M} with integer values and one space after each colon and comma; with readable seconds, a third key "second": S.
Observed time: {"hour": 5, "minute": 0, "second": 0}
